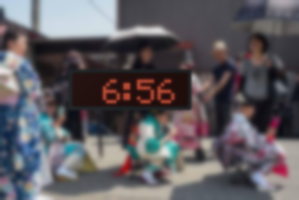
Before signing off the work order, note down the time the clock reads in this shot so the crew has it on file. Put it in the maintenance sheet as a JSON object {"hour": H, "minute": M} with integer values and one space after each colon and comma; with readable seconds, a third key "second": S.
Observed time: {"hour": 6, "minute": 56}
